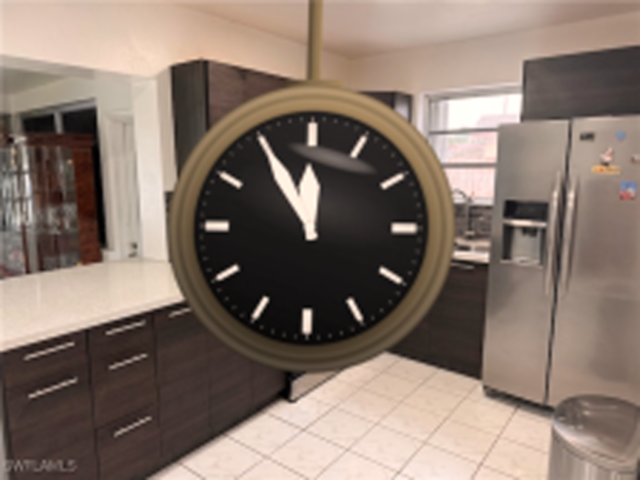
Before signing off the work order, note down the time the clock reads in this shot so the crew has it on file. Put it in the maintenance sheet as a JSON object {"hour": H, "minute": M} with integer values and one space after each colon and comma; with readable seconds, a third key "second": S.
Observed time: {"hour": 11, "minute": 55}
